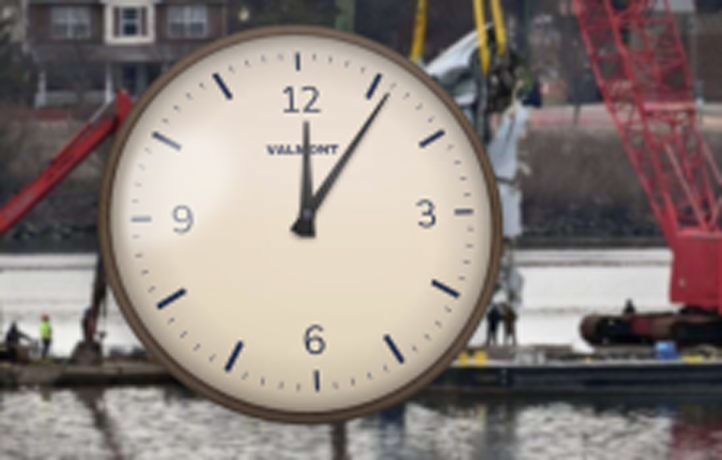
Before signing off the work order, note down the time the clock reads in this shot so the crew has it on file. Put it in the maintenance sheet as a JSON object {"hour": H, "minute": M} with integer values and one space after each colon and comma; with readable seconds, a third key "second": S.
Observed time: {"hour": 12, "minute": 6}
